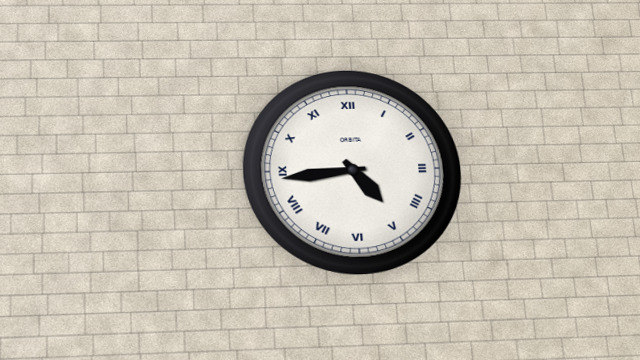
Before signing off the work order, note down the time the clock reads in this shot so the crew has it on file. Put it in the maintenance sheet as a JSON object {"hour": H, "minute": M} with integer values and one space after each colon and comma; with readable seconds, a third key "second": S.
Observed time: {"hour": 4, "minute": 44}
